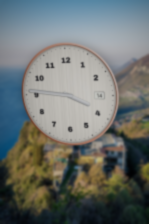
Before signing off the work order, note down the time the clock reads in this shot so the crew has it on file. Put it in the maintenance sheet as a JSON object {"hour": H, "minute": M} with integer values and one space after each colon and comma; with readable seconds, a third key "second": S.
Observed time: {"hour": 3, "minute": 46}
